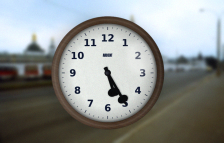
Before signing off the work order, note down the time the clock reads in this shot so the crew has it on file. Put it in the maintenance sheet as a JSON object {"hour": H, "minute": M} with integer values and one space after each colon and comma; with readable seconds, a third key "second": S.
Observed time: {"hour": 5, "minute": 25}
